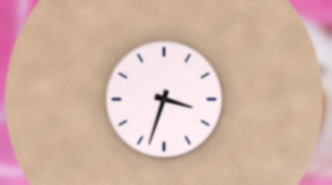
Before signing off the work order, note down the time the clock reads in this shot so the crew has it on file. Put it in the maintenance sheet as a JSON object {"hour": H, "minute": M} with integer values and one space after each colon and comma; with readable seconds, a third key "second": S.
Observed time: {"hour": 3, "minute": 33}
